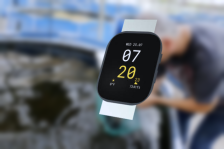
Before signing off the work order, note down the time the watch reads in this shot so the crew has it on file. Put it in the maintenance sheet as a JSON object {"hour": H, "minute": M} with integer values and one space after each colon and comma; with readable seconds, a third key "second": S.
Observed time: {"hour": 7, "minute": 20}
